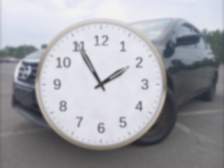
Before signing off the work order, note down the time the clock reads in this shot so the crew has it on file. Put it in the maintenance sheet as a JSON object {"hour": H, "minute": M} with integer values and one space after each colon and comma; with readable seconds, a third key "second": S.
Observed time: {"hour": 1, "minute": 55}
